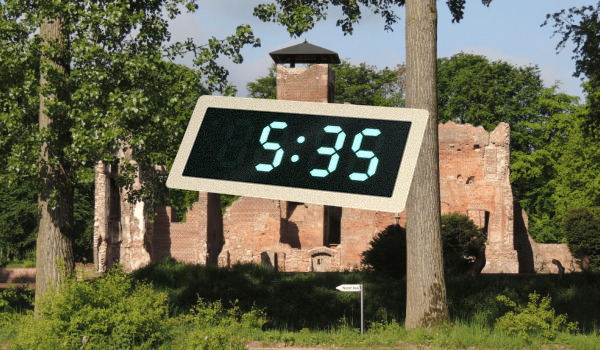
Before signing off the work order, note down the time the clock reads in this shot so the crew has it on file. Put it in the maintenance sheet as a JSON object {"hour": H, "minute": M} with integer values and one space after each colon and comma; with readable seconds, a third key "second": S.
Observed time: {"hour": 5, "minute": 35}
